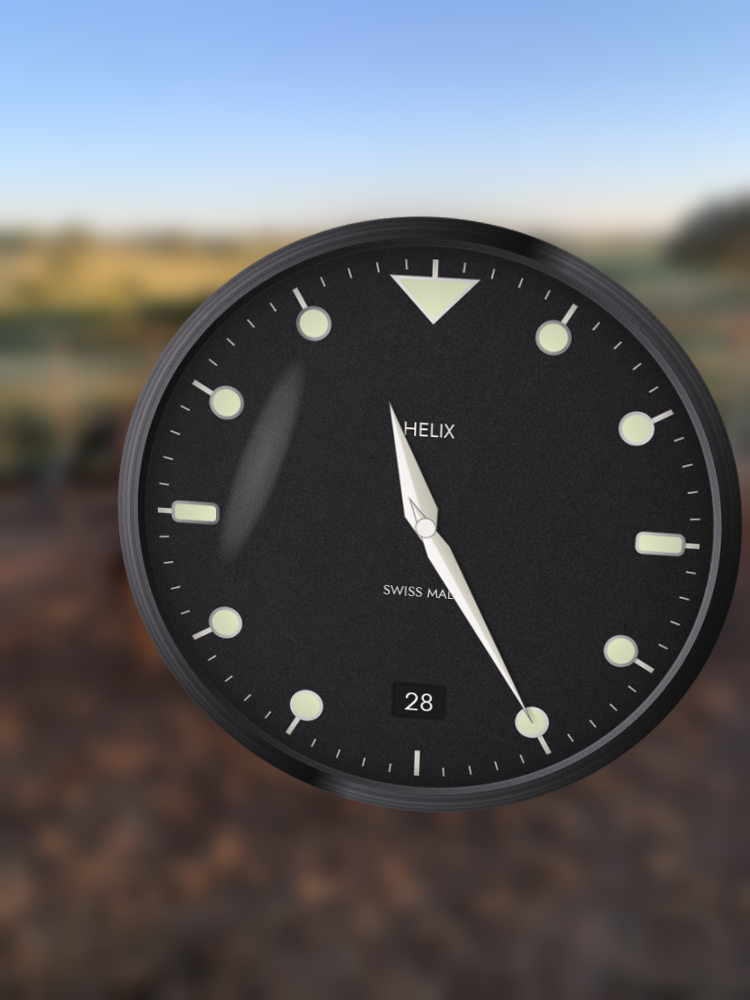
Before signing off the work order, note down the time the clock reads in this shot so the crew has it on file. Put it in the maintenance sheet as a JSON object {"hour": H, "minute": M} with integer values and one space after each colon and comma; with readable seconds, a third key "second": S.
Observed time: {"hour": 11, "minute": 25}
